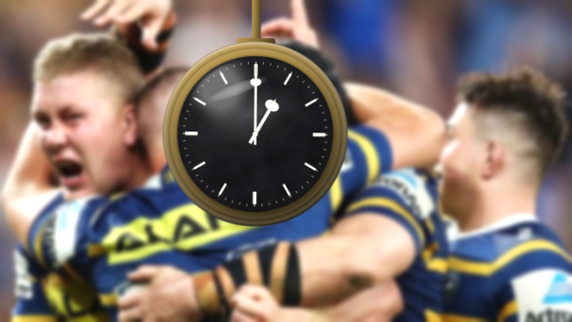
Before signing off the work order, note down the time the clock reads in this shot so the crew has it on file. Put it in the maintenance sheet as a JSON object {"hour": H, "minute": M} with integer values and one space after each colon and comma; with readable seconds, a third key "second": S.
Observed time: {"hour": 1, "minute": 0}
